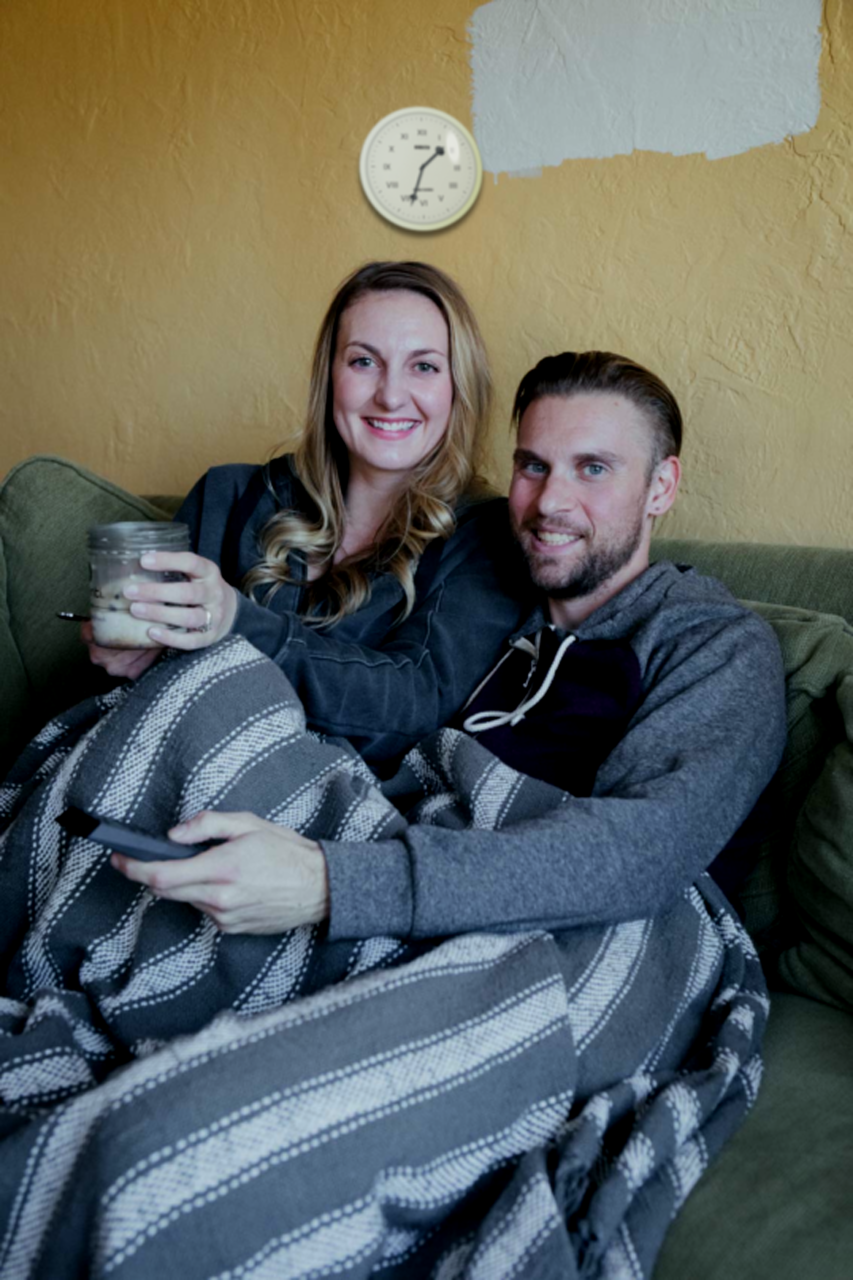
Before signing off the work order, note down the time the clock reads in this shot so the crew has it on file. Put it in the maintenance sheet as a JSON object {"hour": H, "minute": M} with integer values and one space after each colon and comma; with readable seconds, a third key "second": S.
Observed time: {"hour": 1, "minute": 33}
